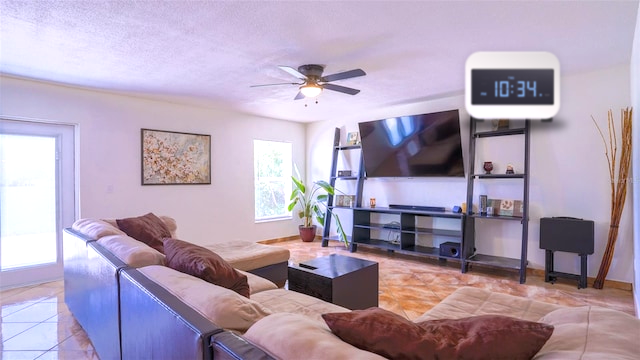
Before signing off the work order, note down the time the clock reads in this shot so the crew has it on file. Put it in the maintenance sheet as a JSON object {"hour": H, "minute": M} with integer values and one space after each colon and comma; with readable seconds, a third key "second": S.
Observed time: {"hour": 10, "minute": 34}
